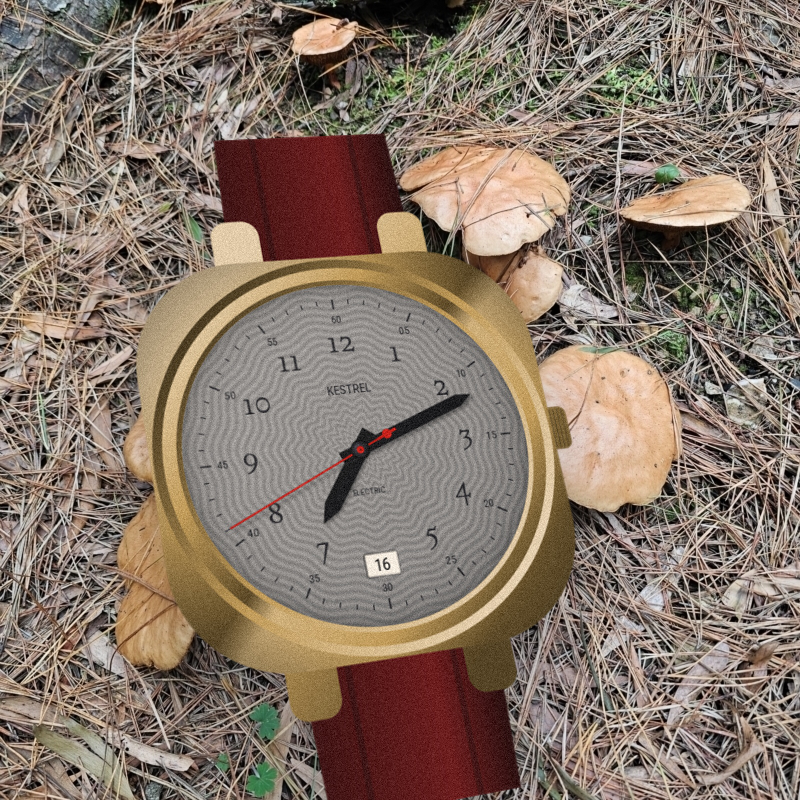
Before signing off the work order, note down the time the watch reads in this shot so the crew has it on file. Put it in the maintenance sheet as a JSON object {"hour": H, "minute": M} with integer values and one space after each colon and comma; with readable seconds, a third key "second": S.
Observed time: {"hour": 7, "minute": 11, "second": 41}
